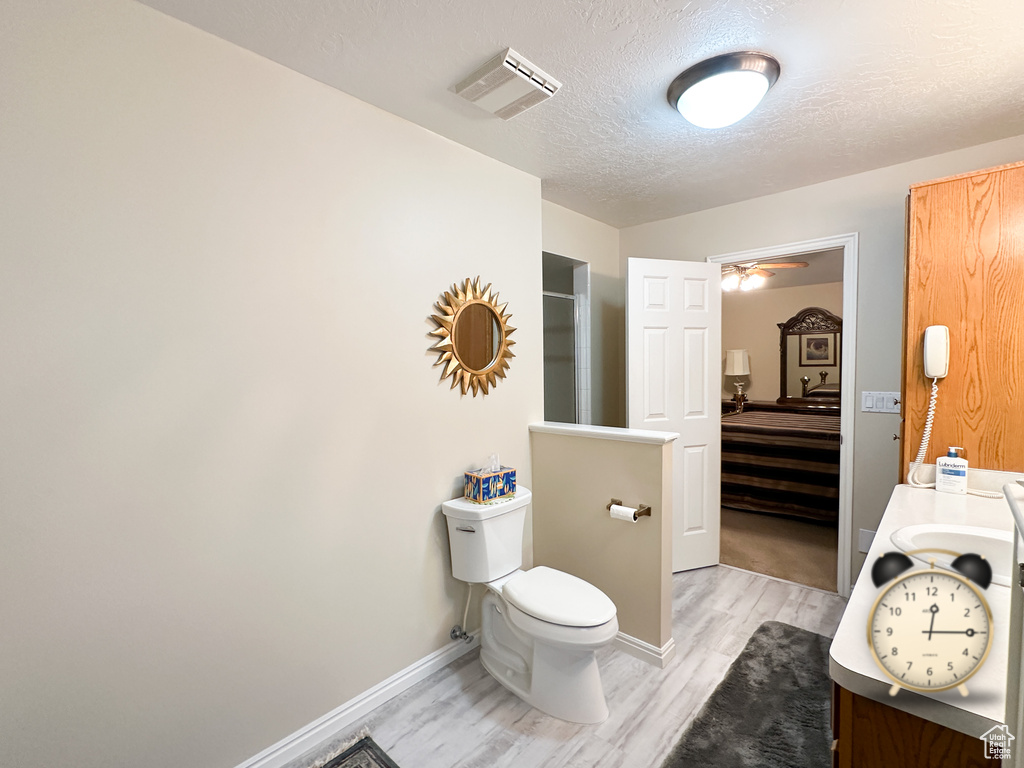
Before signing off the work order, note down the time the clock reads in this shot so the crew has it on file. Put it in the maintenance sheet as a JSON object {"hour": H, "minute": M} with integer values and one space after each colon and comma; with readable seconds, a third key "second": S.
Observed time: {"hour": 12, "minute": 15}
